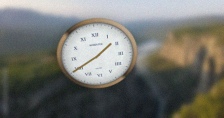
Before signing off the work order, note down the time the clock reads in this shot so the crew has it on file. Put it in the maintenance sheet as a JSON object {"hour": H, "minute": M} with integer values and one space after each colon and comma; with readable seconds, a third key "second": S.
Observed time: {"hour": 1, "minute": 40}
